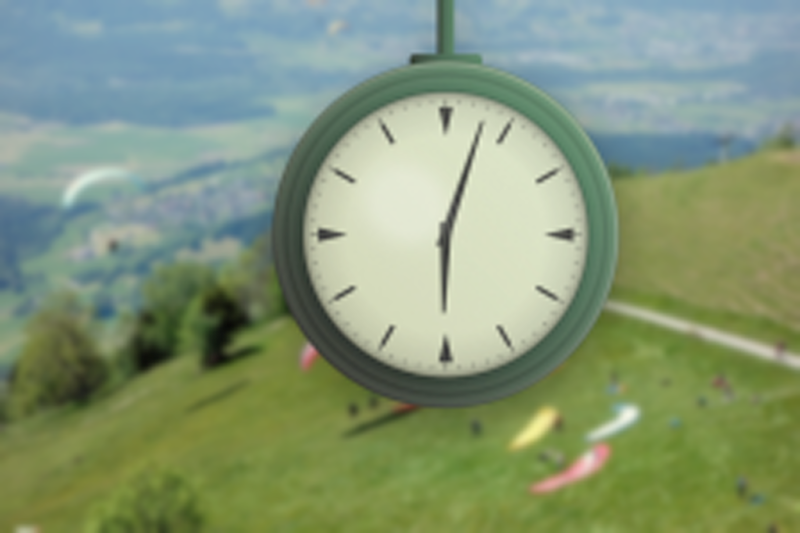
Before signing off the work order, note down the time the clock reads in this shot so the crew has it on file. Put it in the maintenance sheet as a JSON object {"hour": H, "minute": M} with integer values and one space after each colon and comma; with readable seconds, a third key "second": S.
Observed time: {"hour": 6, "minute": 3}
